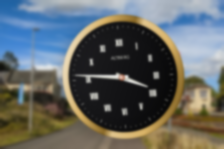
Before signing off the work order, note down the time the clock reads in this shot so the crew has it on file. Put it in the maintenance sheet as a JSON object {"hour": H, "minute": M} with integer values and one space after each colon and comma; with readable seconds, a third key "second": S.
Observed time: {"hour": 3, "minute": 46}
